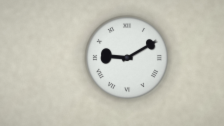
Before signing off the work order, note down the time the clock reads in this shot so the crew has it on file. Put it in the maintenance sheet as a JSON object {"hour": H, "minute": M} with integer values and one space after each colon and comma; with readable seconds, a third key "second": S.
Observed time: {"hour": 9, "minute": 10}
